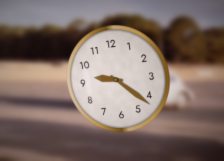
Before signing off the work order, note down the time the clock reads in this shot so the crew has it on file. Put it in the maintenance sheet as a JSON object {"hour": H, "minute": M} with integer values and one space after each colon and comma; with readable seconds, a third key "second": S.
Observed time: {"hour": 9, "minute": 22}
